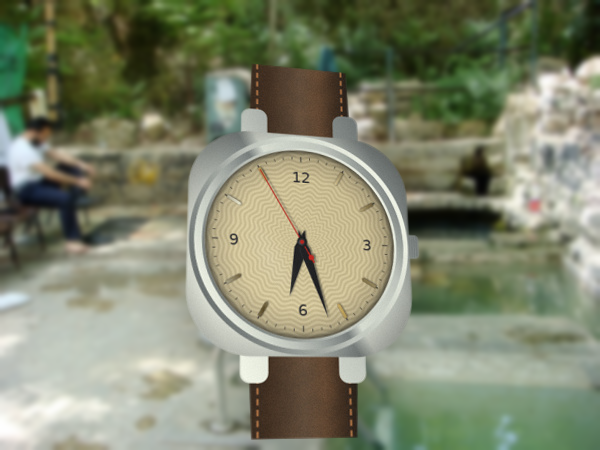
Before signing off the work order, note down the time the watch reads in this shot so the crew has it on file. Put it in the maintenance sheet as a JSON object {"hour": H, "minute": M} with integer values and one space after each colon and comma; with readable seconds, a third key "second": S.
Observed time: {"hour": 6, "minute": 26, "second": 55}
